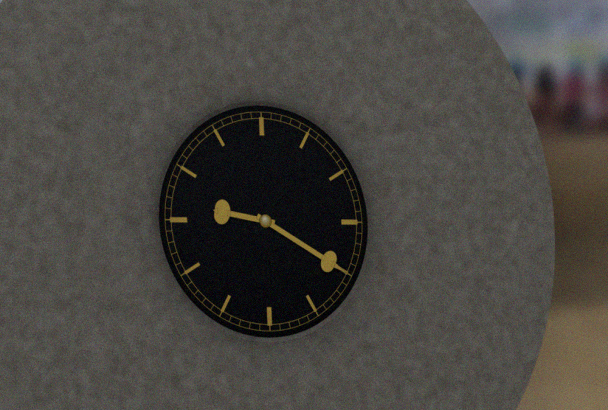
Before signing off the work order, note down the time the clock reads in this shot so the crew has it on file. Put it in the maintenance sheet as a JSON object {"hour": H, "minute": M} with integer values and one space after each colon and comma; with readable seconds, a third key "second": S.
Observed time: {"hour": 9, "minute": 20}
